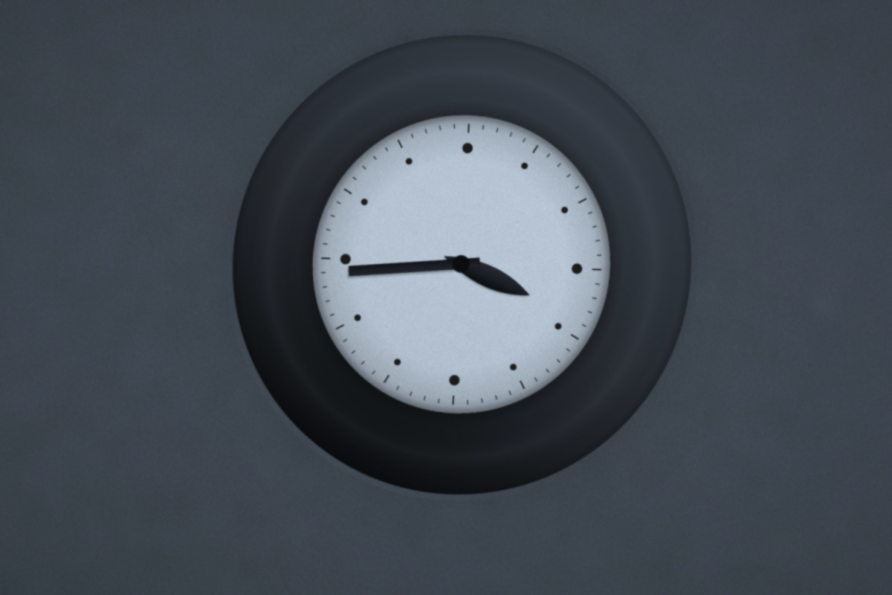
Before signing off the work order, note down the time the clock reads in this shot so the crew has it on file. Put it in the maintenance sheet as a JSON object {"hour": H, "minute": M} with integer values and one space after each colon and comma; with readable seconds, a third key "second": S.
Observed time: {"hour": 3, "minute": 44}
